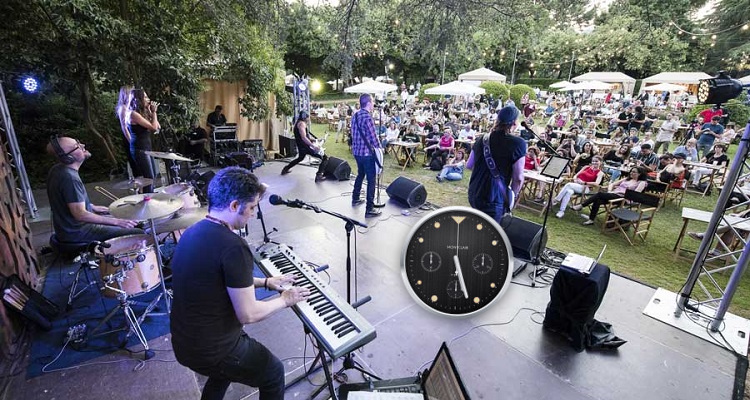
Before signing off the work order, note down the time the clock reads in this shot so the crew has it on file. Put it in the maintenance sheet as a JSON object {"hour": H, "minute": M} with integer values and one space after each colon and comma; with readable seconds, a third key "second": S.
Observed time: {"hour": 5, "minute": 27}
